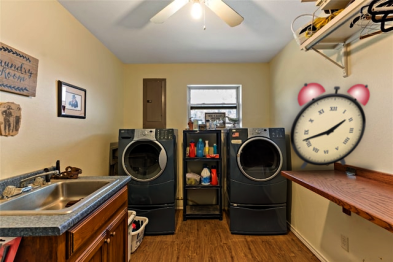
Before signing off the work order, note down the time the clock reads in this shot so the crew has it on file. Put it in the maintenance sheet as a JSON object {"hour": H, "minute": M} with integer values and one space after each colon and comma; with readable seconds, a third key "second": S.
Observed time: {"hour": 1, "minute": 42}
